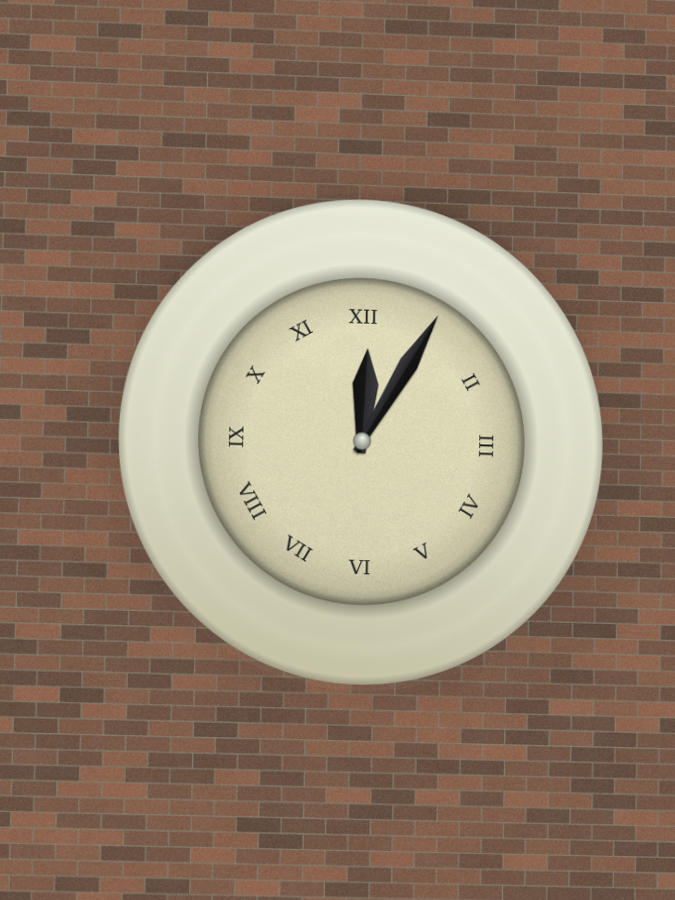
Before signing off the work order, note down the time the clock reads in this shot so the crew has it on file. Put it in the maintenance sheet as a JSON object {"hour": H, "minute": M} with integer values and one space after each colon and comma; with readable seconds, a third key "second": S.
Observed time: {"hour": 12, "minute": 5}
